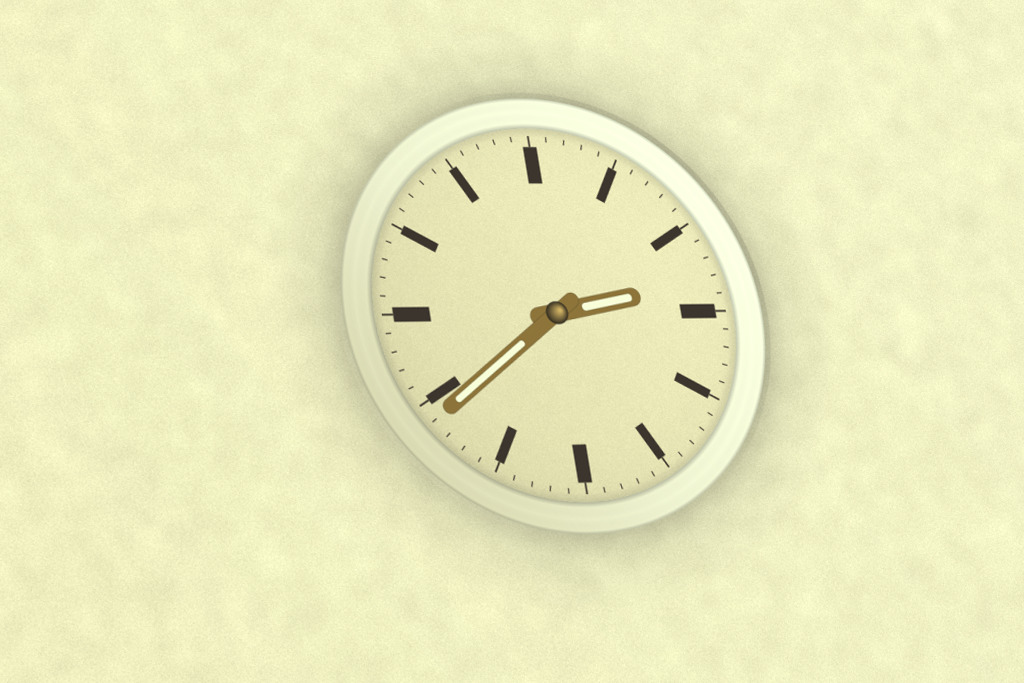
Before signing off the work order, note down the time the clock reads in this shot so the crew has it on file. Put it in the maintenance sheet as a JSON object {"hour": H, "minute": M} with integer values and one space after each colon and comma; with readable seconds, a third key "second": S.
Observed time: {"hour": 2, "minute": 39}
